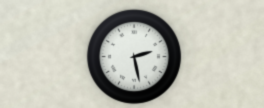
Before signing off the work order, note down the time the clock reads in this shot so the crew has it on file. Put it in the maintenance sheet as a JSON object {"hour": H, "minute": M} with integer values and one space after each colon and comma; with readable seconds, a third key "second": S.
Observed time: {"hour": 2, "minute": 28}
